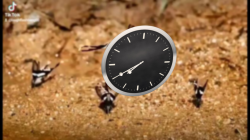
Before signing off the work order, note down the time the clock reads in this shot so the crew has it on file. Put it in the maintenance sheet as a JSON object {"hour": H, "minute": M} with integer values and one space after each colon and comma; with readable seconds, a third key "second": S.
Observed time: {"hour": 7, "minute": 40}
